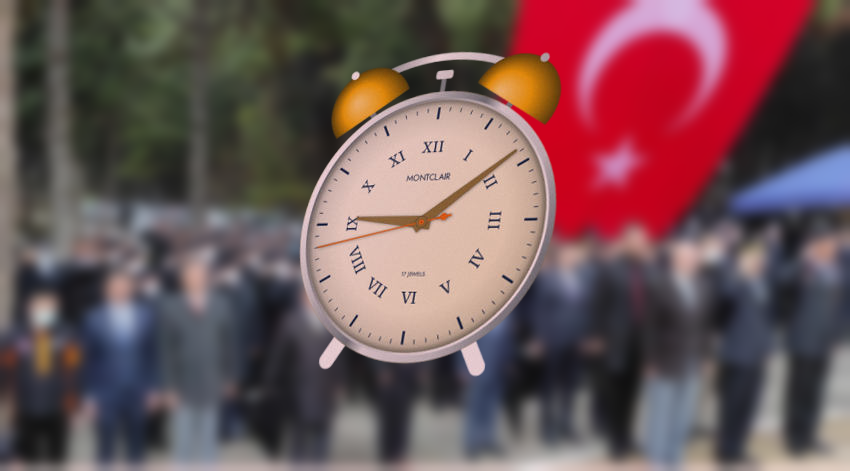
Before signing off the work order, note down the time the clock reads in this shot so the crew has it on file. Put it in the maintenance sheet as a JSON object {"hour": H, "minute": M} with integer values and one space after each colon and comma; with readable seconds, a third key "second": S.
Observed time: {"hour": 9, "minute": 8, "second": 43}
